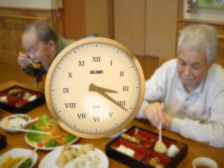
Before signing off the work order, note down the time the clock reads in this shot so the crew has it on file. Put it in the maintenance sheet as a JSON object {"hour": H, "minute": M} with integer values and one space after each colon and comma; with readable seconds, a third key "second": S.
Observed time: {"hour": 3, "minute": 21}
